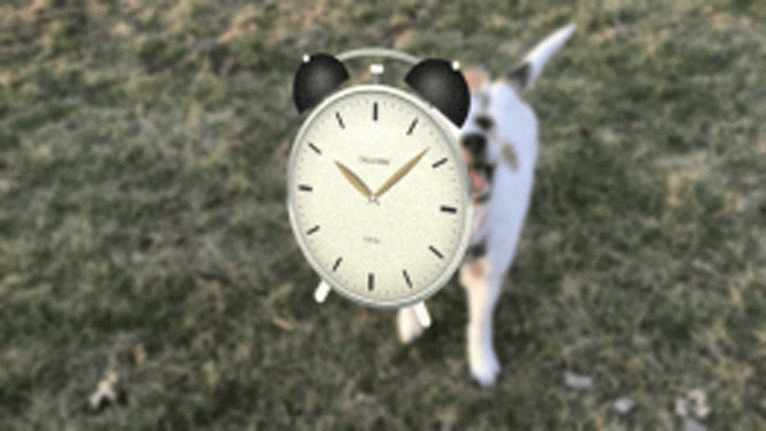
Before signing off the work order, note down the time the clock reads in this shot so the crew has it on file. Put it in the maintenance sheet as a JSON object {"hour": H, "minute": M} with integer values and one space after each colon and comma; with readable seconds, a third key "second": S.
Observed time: {"hour": 10, "minute": 8}
